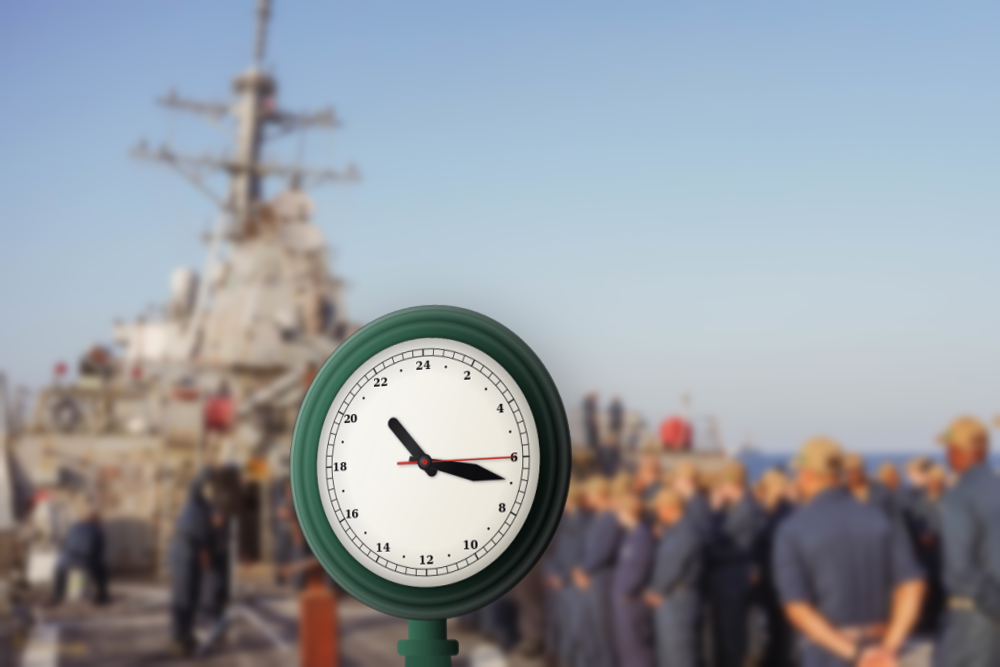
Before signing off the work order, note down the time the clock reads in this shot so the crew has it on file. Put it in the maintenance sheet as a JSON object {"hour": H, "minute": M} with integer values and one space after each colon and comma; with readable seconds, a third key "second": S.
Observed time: {"hour": 21, "minute": 17, "second": 15}
